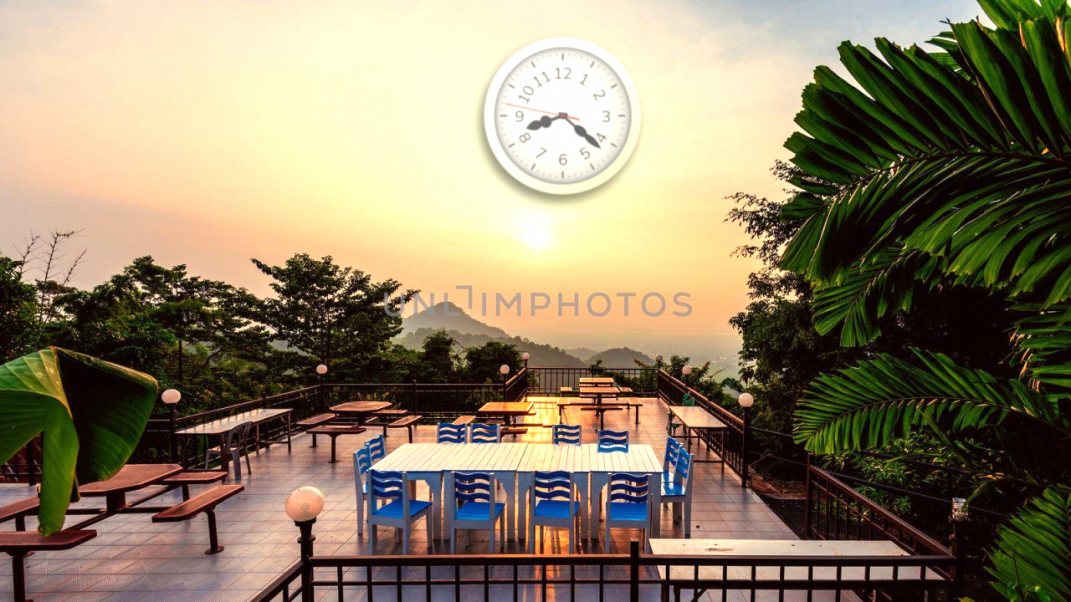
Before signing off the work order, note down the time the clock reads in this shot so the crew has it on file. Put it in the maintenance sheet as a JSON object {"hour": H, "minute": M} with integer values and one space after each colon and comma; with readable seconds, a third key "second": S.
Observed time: {"hour": 8, "minute": 21, "second": 47}
